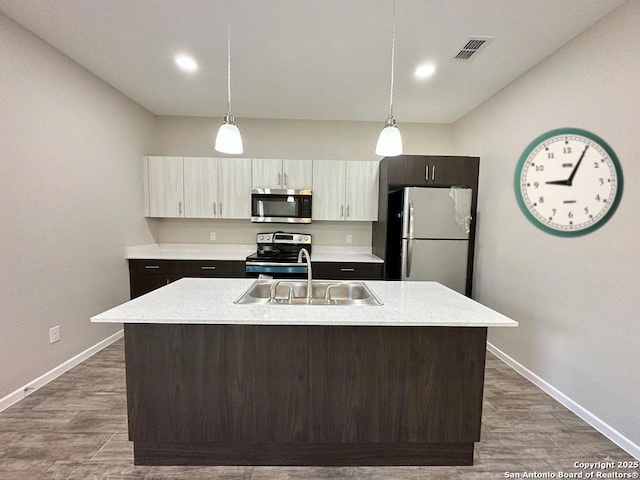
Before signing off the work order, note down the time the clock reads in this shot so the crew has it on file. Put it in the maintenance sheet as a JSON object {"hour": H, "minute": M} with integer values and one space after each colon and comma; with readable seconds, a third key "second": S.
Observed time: {"hour": 9, "minute": 5}
